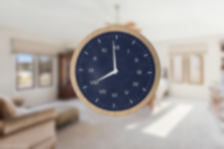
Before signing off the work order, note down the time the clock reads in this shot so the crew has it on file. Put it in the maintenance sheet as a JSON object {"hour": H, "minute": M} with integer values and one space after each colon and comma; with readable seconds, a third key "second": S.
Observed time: {"hour": 7, "minute": 59}
